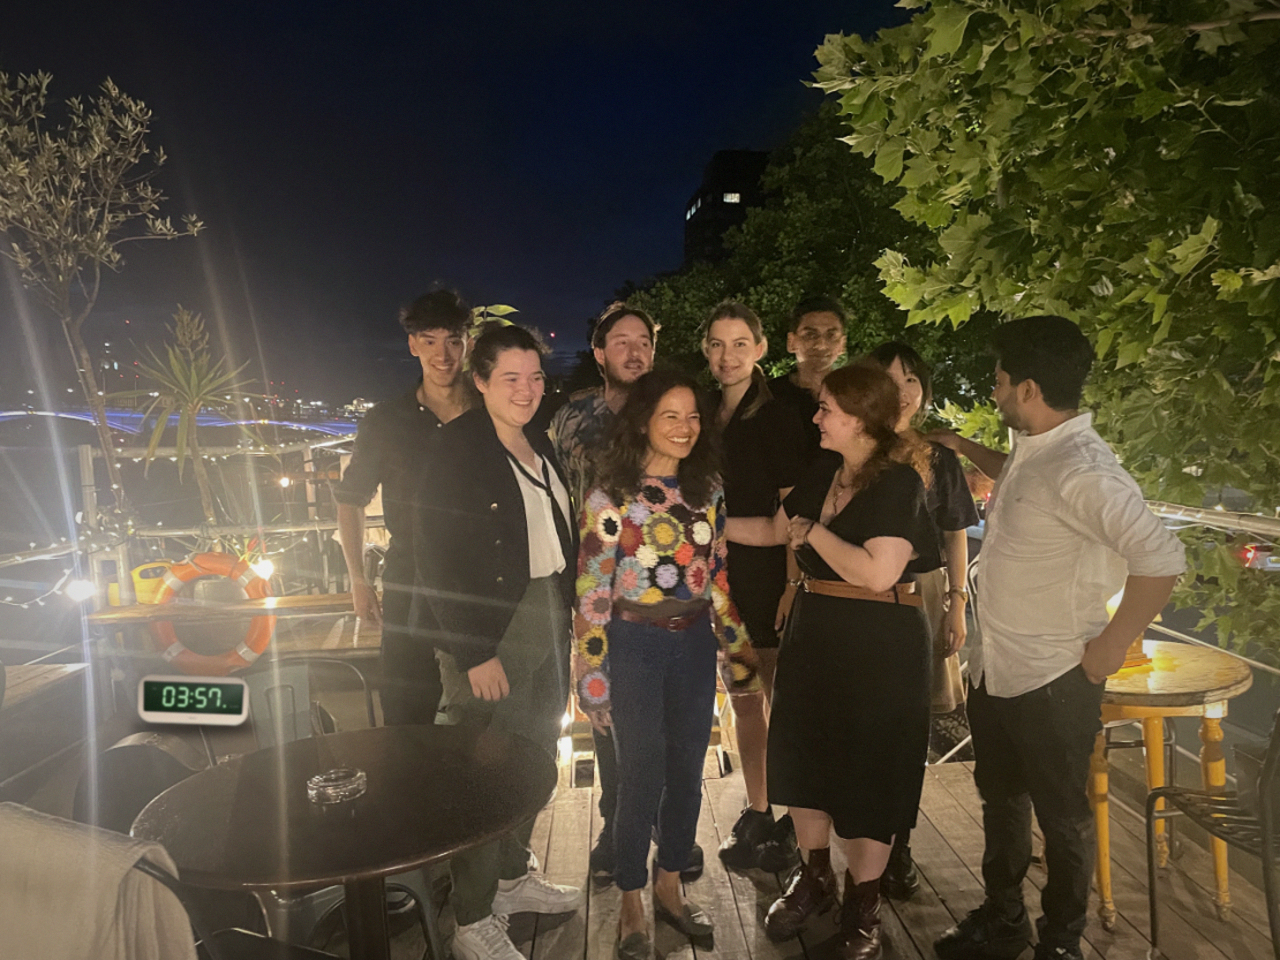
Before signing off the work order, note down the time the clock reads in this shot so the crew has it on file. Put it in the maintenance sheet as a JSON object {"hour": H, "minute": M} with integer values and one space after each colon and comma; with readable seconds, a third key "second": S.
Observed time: {"hour": 3, "minute": 57}
